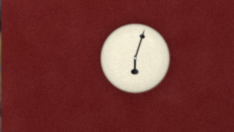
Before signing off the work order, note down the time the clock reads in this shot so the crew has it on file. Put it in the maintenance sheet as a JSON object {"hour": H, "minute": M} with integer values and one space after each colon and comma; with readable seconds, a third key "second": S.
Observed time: {"hour": 6, "minute": 3}
